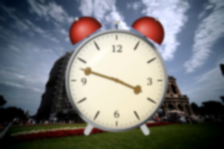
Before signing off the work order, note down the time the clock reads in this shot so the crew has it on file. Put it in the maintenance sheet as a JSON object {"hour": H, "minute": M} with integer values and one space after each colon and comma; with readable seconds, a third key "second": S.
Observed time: {"hour": 3, "minute": 48}
